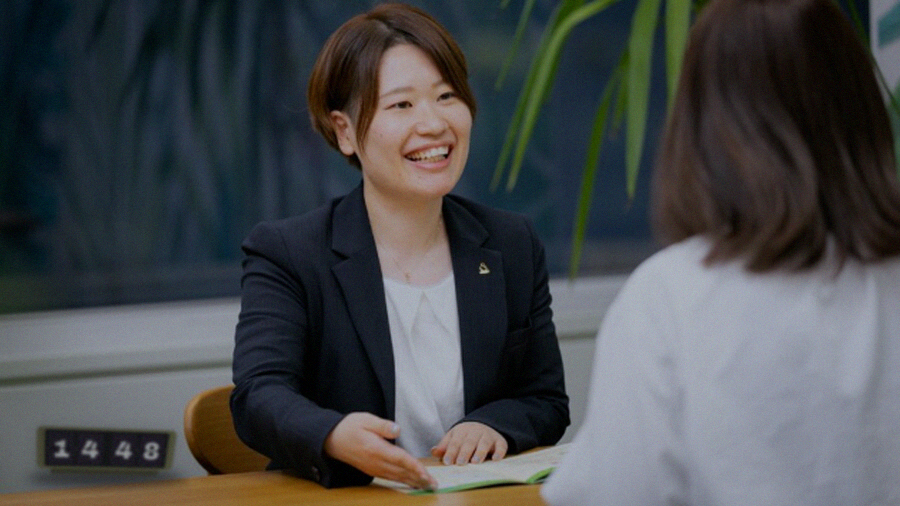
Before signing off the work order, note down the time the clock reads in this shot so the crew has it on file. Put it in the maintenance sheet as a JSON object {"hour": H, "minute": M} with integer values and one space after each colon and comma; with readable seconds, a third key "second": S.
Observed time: {"hour": 14, "minute": 48}
